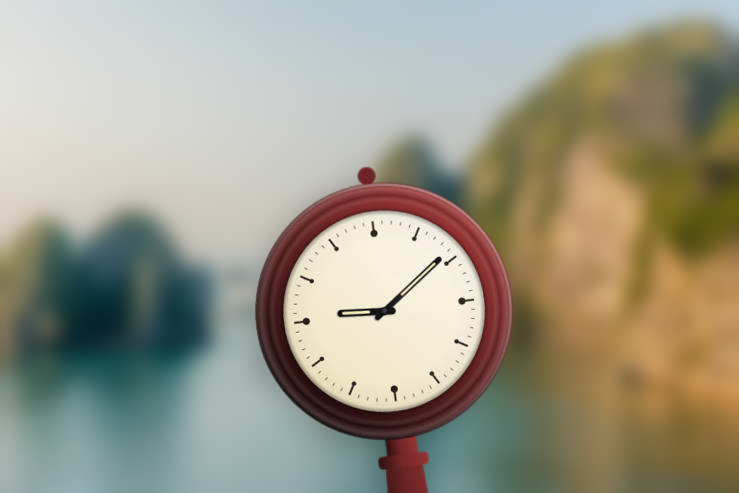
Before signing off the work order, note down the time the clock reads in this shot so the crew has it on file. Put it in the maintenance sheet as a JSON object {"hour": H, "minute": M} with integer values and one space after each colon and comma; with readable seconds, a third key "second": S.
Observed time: {"hour": 9, "minute": 9}
